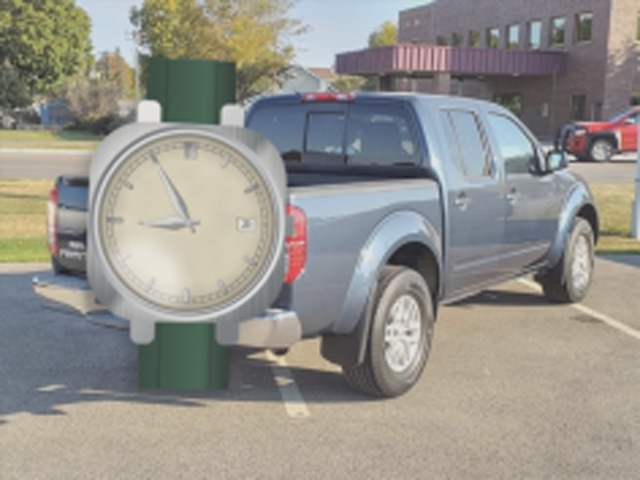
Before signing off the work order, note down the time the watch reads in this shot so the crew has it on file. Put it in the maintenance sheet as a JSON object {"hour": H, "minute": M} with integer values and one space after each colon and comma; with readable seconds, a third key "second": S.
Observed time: {"hour": 8, "minute": 55}
